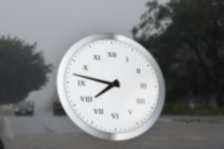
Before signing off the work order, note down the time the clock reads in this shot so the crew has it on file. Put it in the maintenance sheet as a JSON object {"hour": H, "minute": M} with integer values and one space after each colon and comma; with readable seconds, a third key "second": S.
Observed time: {"hour": 7, "minute": 47}
